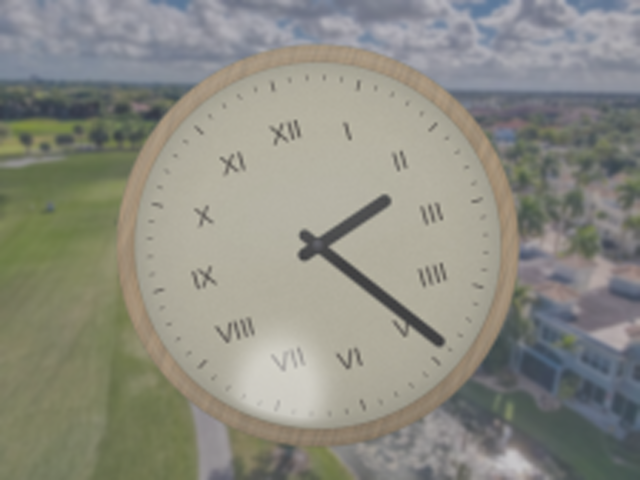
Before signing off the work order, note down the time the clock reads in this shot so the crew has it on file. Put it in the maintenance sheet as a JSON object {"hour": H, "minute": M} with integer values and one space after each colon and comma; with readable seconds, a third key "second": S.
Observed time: {"hour": 2, "minute": 24}
